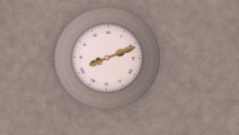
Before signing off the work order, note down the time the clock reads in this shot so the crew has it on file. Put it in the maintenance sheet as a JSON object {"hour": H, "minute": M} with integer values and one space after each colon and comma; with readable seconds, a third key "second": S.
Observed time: {"hour": 8, "minute": 11}
